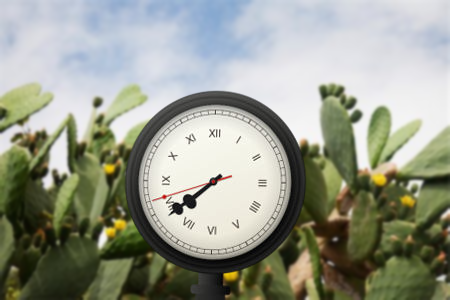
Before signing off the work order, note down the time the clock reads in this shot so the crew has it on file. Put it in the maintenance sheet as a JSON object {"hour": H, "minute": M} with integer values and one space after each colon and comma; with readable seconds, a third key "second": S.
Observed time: {"hour": 7, "minute": 38, "second": 42}
